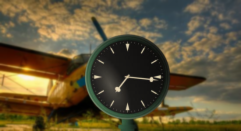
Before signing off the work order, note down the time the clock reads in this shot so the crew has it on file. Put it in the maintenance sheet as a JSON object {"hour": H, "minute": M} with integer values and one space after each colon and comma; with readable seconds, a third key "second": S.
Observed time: {"hour": 7, "minute": 16}
